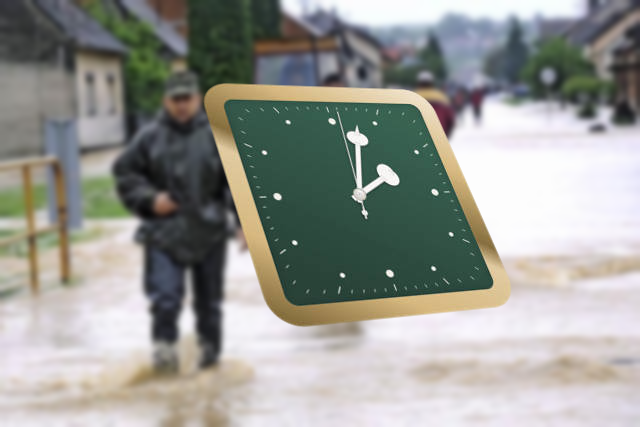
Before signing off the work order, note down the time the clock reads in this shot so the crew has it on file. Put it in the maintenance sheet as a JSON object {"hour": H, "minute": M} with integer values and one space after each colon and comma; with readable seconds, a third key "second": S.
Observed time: {"hour": 2, "minute": 3, "second": 1}
